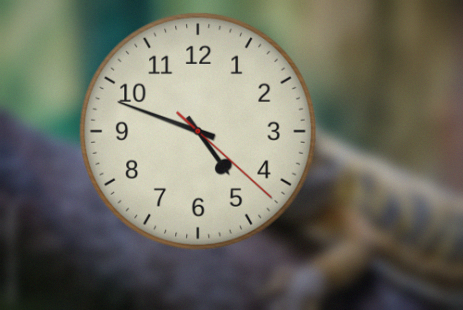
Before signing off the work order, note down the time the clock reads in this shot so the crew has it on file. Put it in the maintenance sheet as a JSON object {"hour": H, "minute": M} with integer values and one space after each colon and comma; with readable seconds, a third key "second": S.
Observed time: {"hour": 4, "minute": 48, "second": 22}
